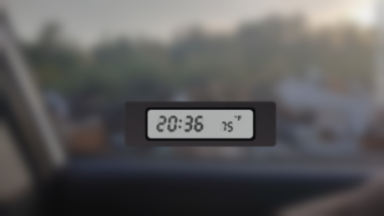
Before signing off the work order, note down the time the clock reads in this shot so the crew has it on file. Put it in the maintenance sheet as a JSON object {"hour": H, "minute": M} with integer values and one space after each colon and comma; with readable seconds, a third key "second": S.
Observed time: {"hour": 20, "minute": 36}
